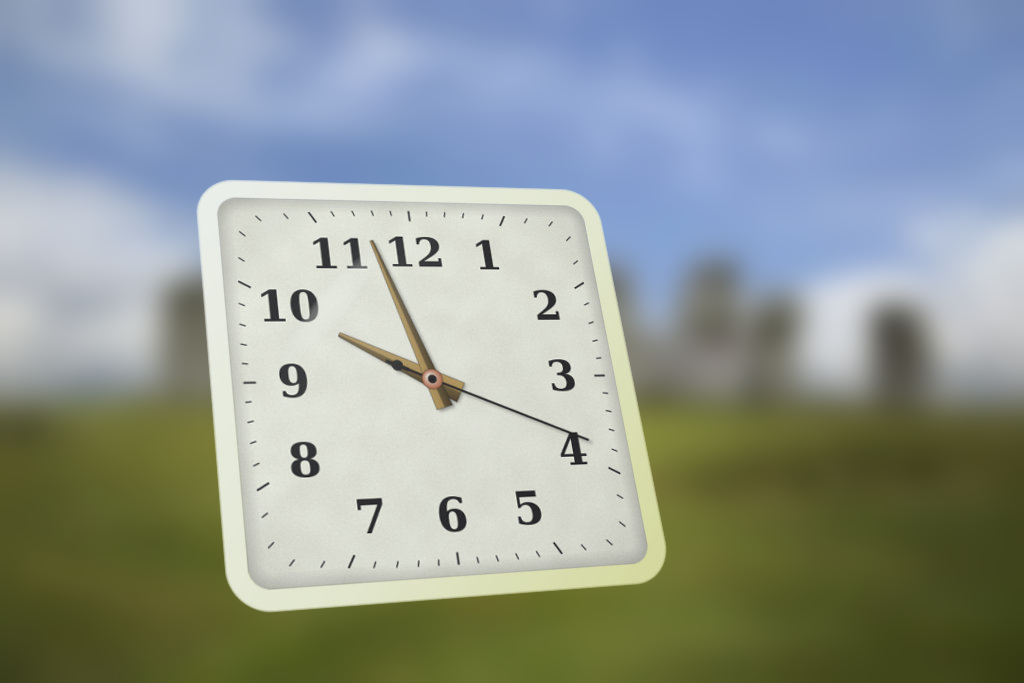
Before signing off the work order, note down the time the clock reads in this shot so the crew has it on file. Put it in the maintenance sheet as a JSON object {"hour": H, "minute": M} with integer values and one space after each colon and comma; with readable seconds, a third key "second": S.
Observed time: {"hour": 9, "minute": 57, "second": 19}
